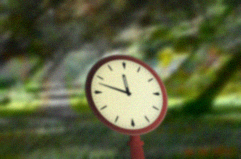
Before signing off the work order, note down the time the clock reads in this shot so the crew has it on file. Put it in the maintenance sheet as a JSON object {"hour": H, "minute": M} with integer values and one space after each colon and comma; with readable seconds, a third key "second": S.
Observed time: {"hour": 11, "minute": 48}
